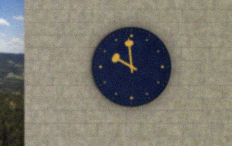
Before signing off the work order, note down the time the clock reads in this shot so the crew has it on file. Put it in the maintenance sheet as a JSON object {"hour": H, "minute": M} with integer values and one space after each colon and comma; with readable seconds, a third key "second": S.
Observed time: {"hour": 9, "minute": 59}
